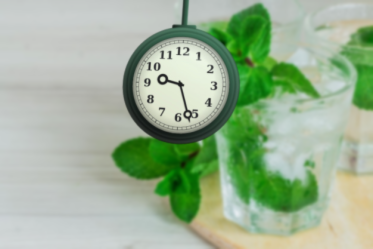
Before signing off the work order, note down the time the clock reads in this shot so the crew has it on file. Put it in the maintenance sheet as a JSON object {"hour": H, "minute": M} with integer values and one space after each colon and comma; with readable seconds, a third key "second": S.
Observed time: {"hour": 9, "minute": 27}
